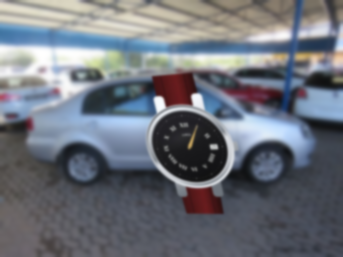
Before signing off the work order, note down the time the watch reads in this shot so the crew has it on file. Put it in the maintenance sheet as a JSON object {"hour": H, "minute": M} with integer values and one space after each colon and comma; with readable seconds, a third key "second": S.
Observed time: {"hour": 1, "minute": 5}
